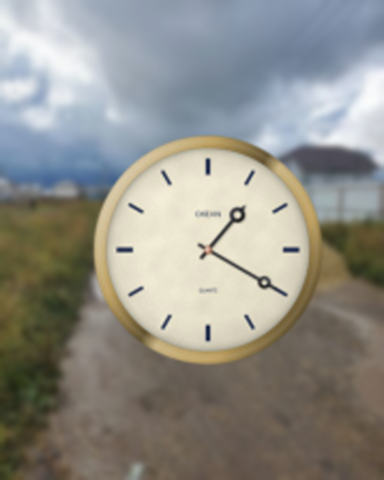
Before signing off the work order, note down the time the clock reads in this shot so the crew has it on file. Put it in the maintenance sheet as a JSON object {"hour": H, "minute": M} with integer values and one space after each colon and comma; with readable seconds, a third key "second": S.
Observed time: {"hour": 1, "minute": 20}
